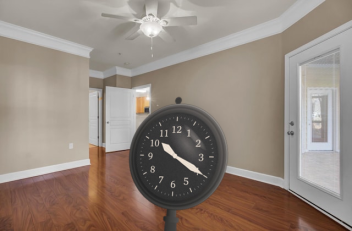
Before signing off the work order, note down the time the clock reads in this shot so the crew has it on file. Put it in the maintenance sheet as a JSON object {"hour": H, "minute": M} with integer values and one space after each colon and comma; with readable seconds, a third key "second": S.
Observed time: {"hour": 10, "minute": 20}
